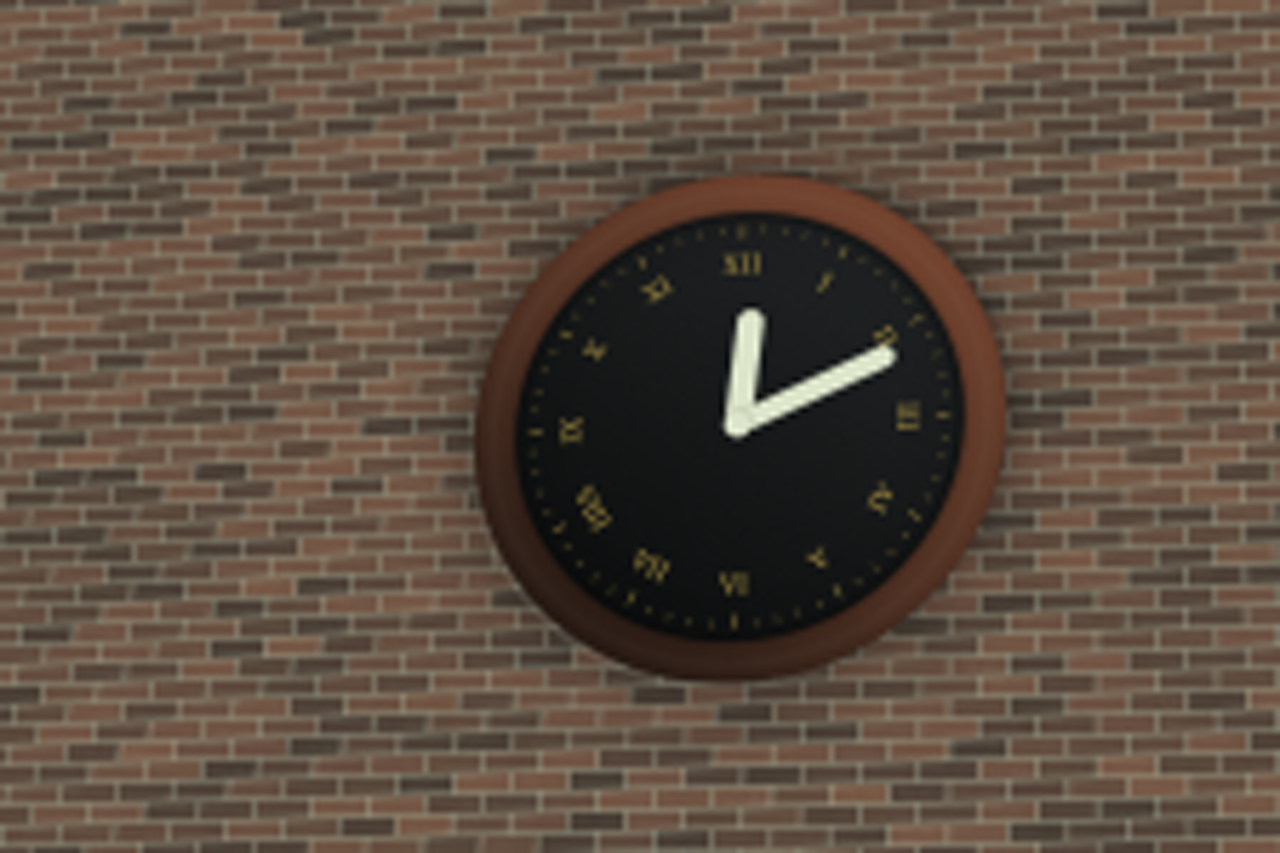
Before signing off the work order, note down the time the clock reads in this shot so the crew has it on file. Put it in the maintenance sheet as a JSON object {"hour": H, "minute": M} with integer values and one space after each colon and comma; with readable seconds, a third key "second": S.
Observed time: {"hour": 12, "minute": 11}
